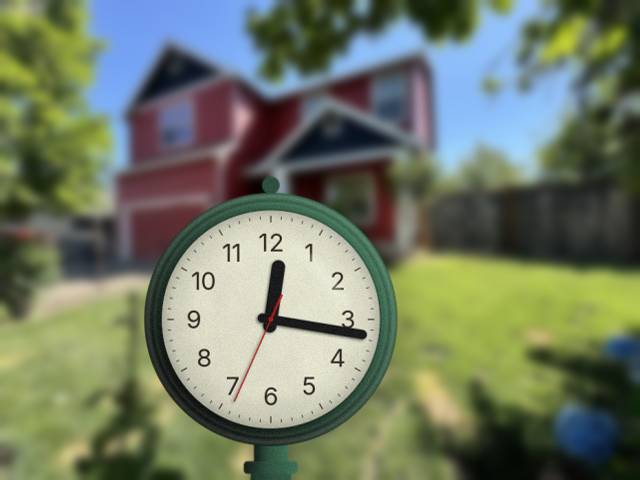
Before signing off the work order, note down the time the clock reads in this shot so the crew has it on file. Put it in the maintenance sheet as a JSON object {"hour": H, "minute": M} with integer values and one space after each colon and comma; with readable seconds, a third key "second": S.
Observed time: {"hour": 12, "minute": 16, "second": 34}
